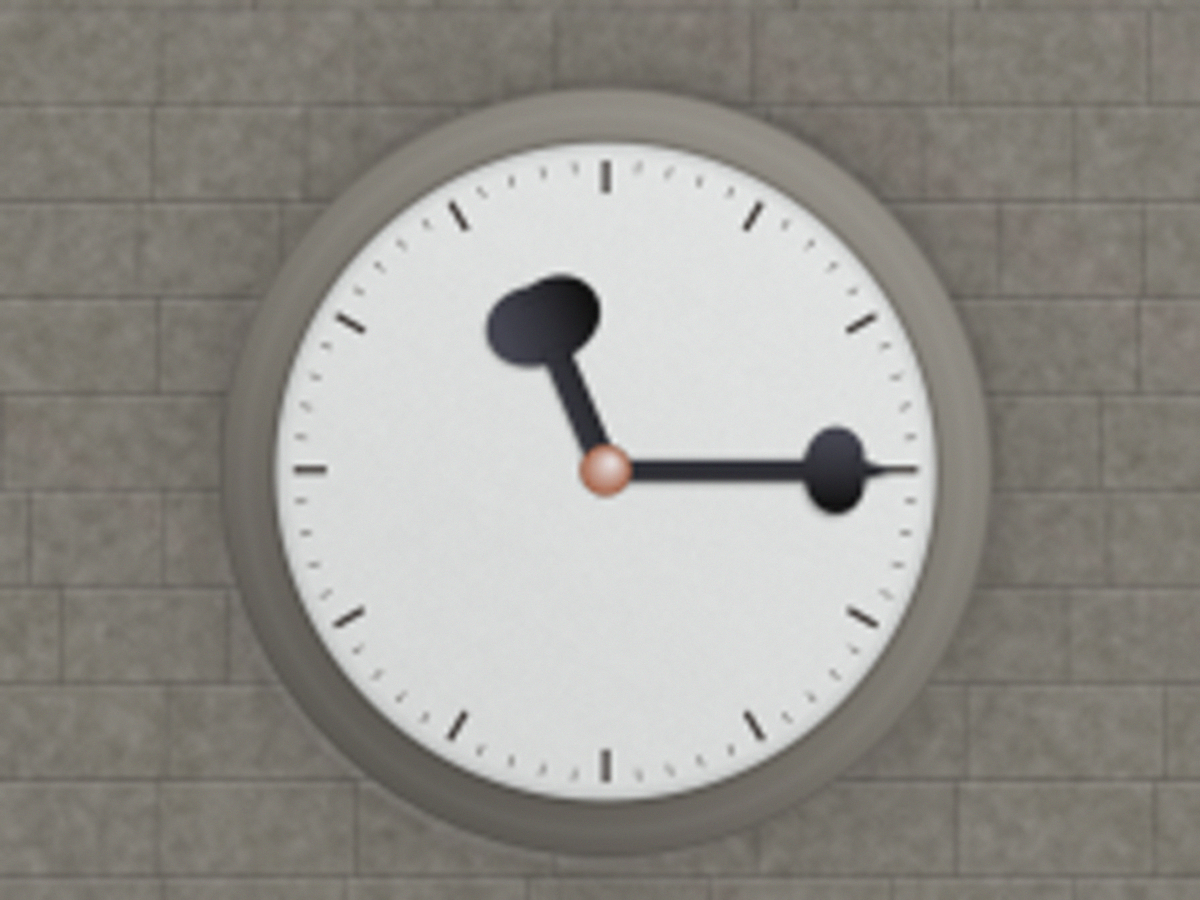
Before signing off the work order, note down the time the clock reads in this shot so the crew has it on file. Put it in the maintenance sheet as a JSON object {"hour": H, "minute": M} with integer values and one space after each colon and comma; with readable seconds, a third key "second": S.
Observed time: {"hour": 11, "minute": 15}
